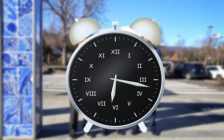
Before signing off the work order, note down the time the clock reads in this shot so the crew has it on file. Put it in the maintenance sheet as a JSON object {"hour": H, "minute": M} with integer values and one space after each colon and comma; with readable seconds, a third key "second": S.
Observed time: {"hour": 6, "minute": 17}
